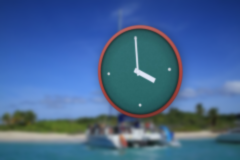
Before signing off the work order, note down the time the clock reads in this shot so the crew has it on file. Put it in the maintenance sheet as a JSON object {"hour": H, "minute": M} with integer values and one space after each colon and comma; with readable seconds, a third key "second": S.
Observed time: {"hour": 4, "minute": 0}
